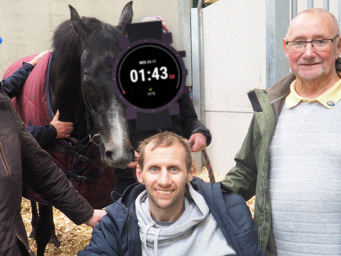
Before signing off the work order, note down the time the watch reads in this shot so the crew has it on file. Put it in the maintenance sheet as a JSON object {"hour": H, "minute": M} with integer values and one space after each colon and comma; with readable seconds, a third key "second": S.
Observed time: {"hour": 1, "minute": 43}
